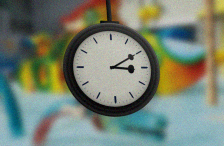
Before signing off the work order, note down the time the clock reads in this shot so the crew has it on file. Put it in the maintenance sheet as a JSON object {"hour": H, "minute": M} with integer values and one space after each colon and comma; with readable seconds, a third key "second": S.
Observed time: {"hour": 3, "minute": 10}
